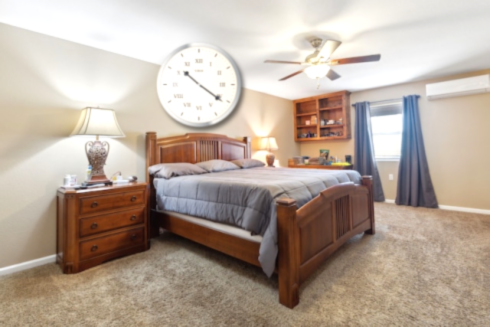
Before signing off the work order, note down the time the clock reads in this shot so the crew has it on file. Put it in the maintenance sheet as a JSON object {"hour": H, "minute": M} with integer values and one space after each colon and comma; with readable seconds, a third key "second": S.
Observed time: {"hour": 10, "minute": 21}
